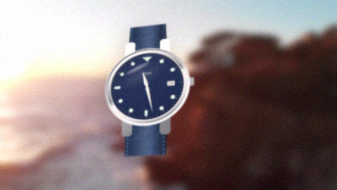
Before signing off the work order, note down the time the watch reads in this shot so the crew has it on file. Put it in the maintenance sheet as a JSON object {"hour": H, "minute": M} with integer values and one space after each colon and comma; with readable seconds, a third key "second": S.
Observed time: {"hour": 11, "minute": 28}
